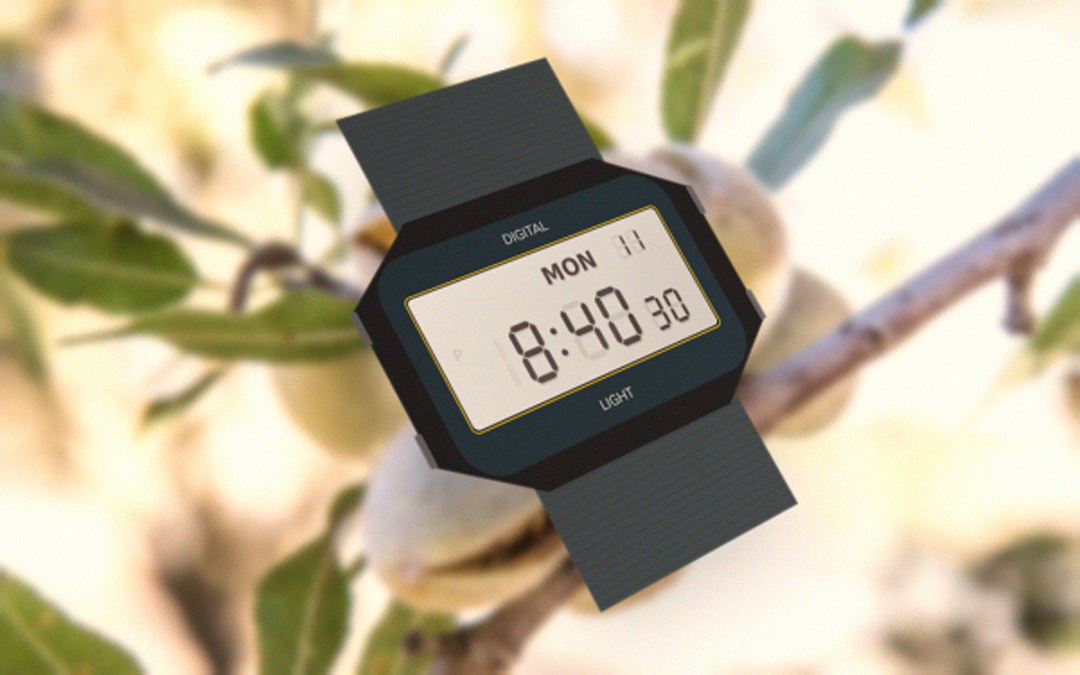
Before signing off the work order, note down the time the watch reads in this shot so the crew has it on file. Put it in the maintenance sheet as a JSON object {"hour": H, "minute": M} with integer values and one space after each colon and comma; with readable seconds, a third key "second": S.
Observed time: {"hour": 8, "minute": 40, "second": 30}
